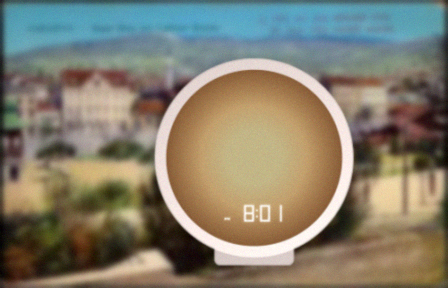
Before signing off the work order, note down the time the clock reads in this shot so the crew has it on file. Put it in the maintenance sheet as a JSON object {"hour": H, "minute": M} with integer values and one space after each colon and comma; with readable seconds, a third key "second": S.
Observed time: {"hour": 8, "minute": 1}
